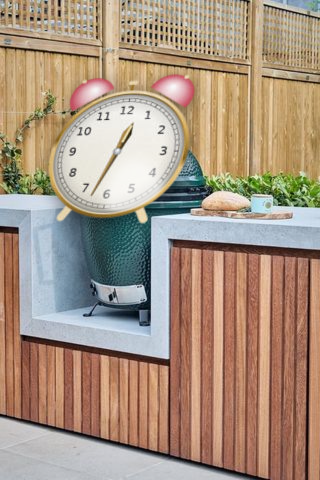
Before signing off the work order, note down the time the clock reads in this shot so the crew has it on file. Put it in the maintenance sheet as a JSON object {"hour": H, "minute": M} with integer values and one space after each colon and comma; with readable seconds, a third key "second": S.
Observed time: {"hour": 12, "minute": 33}
